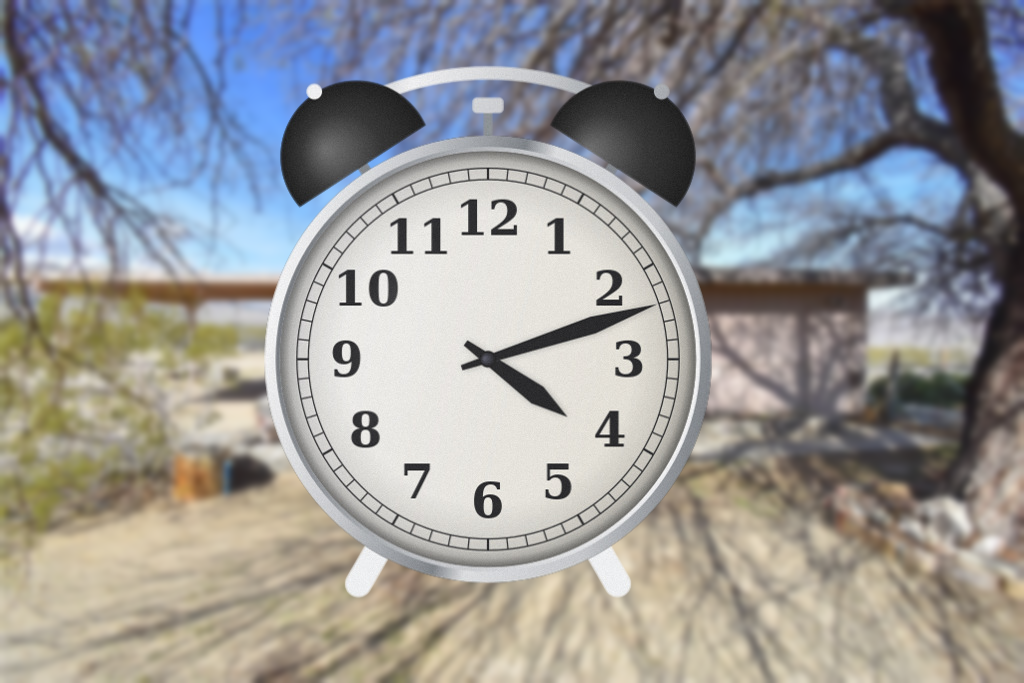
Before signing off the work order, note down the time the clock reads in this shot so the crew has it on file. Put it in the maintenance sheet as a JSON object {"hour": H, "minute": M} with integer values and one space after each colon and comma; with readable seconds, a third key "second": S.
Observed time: {"hour": 4, "minute": 12}
